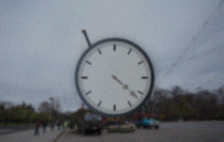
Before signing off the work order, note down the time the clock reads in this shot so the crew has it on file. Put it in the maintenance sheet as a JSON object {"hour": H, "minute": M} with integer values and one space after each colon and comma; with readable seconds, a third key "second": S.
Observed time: {"hour": 4, "minute": 22}
